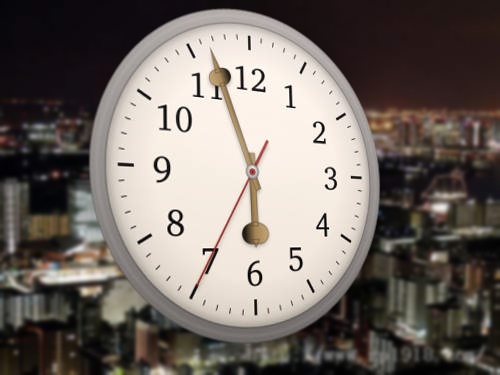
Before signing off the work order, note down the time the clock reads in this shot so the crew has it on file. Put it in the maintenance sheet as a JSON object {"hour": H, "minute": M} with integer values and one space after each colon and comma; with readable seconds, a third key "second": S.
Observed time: {"hour": 5, "minute": 56, "second": 35}
